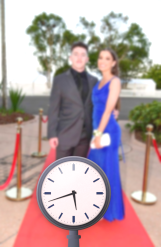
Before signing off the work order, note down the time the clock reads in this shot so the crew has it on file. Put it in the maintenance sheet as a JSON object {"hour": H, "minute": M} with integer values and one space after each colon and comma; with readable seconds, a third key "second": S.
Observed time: {"hour": 5, "minute": 42}
